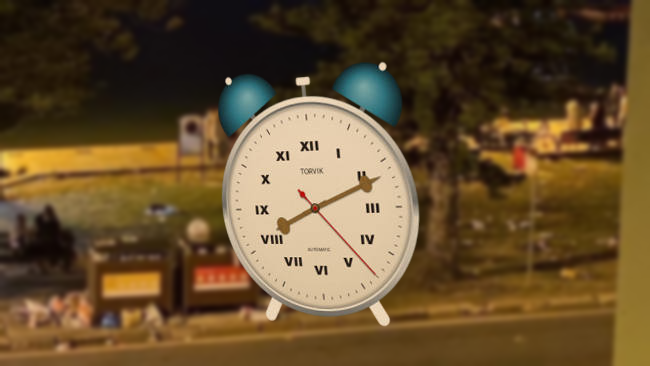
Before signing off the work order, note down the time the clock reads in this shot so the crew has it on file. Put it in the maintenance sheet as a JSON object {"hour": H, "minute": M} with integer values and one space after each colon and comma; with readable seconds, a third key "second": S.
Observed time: {"hour": 8, "minute": 11, "second": 23}
